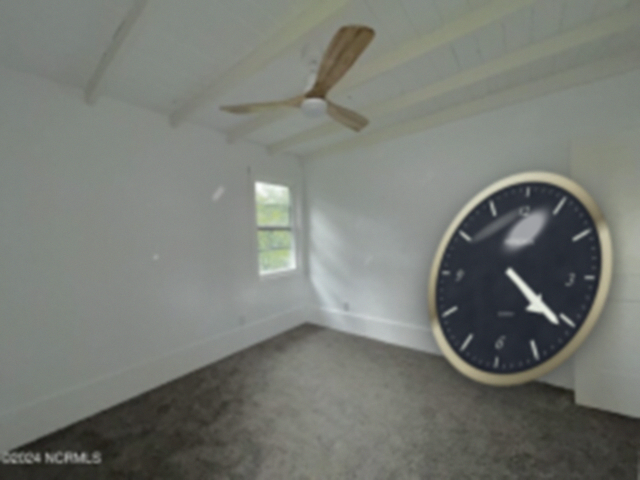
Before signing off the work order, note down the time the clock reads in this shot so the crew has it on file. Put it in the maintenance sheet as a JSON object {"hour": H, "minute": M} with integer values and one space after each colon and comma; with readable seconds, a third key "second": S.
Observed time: {"hour": 4, "minute": 21}
